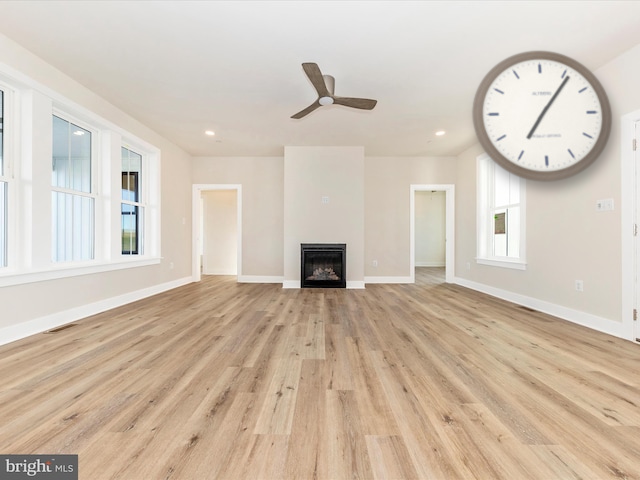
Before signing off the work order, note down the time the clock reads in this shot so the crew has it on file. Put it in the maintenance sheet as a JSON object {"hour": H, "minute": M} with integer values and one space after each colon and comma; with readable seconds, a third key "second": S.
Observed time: {"hour": 7, "minute": 6}
